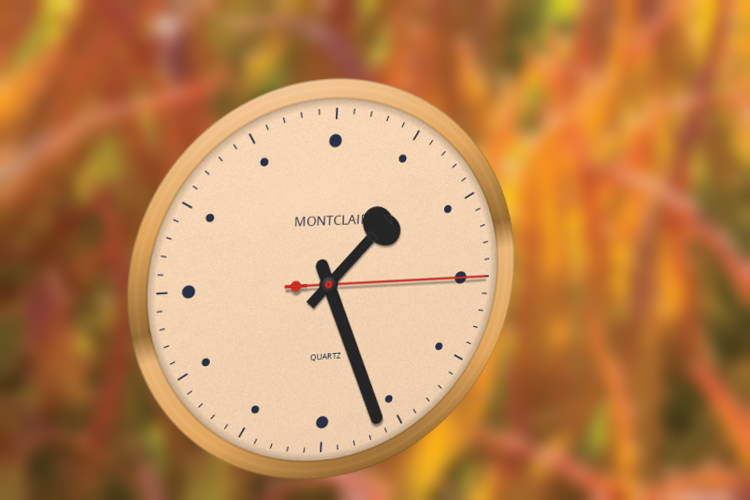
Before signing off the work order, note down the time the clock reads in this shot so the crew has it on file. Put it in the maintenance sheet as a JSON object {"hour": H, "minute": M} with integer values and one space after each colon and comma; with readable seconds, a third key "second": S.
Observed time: {"hour": 1, "minute": 26, "second": 15}
